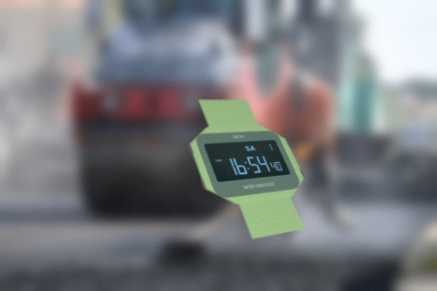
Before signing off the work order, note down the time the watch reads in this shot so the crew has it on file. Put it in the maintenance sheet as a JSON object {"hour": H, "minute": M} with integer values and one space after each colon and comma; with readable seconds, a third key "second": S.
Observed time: {"hour": 16, "minute": 54, "second": 40}
